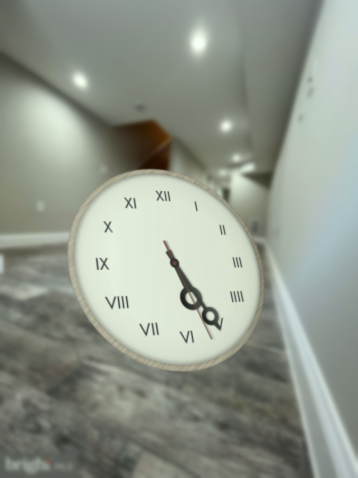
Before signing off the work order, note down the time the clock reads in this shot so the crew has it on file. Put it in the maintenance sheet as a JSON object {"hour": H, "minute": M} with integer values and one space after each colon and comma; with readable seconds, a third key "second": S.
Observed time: {"hour": 5, "minute": 25, "second": 27}
